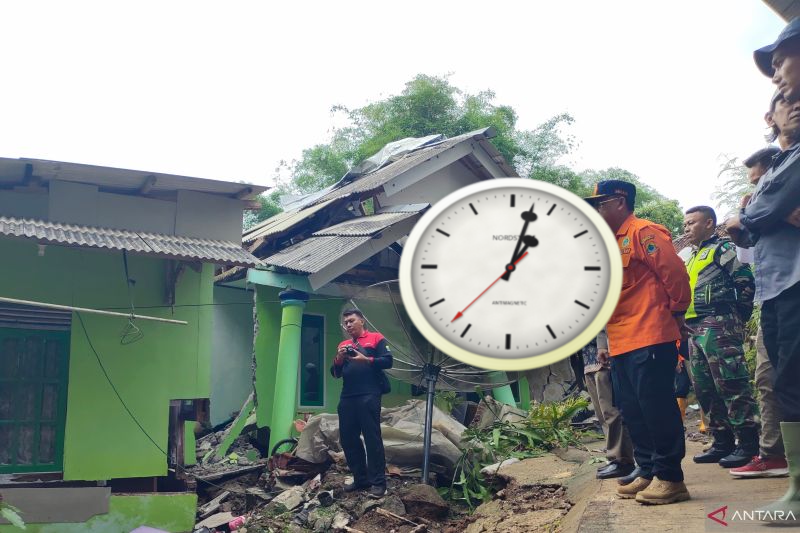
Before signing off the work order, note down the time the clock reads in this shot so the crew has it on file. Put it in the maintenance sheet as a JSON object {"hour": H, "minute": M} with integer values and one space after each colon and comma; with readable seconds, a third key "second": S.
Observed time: {"hour": 1, "minute": 2, "second": 37}
